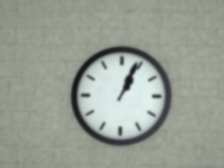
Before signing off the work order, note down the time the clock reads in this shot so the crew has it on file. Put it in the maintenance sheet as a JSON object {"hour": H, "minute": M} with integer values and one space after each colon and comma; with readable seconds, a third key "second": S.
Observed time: {"hour": 1, "minute": 4}
